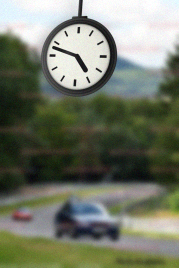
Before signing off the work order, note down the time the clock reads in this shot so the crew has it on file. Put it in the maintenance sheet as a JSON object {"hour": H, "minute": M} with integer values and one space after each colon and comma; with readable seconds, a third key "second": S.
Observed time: {"hour": 4, "minute": 48}
